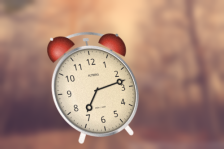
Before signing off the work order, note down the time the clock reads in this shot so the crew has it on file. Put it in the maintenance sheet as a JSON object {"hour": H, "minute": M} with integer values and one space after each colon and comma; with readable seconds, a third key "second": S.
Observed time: {"hour": 7, "minute": 13}
